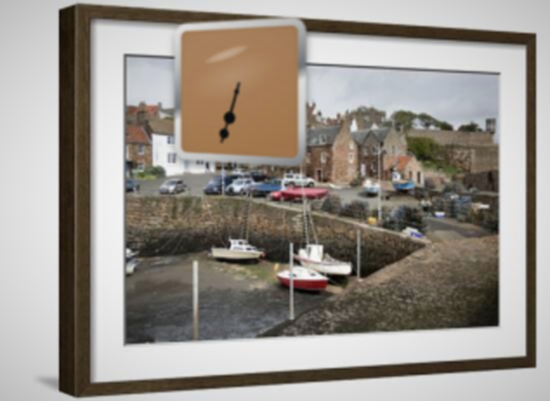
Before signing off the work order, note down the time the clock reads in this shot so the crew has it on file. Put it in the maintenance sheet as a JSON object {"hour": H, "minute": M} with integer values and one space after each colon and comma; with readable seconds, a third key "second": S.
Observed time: {"hour": 6, "minute": 33}
